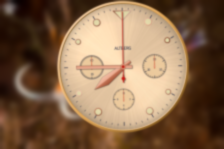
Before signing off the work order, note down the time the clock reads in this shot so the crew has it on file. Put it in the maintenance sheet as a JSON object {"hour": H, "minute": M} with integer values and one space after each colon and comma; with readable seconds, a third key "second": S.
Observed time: {"hour": 7, "minute": 45}
